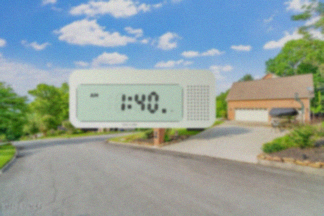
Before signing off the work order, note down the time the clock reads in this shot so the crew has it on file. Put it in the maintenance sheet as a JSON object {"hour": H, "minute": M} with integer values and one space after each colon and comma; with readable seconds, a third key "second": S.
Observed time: {"hour": 1, "minute": 40}
